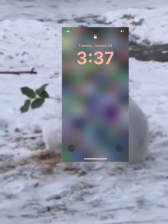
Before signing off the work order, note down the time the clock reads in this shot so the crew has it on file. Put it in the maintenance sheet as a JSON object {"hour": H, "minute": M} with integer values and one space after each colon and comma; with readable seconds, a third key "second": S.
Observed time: {"hour": 3, "minute": 37}
